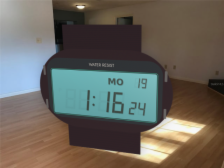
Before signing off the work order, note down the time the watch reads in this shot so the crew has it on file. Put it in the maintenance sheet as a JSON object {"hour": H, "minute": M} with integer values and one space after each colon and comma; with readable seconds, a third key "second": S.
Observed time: {"hour": 1, "minute": 16, "second": 24}
